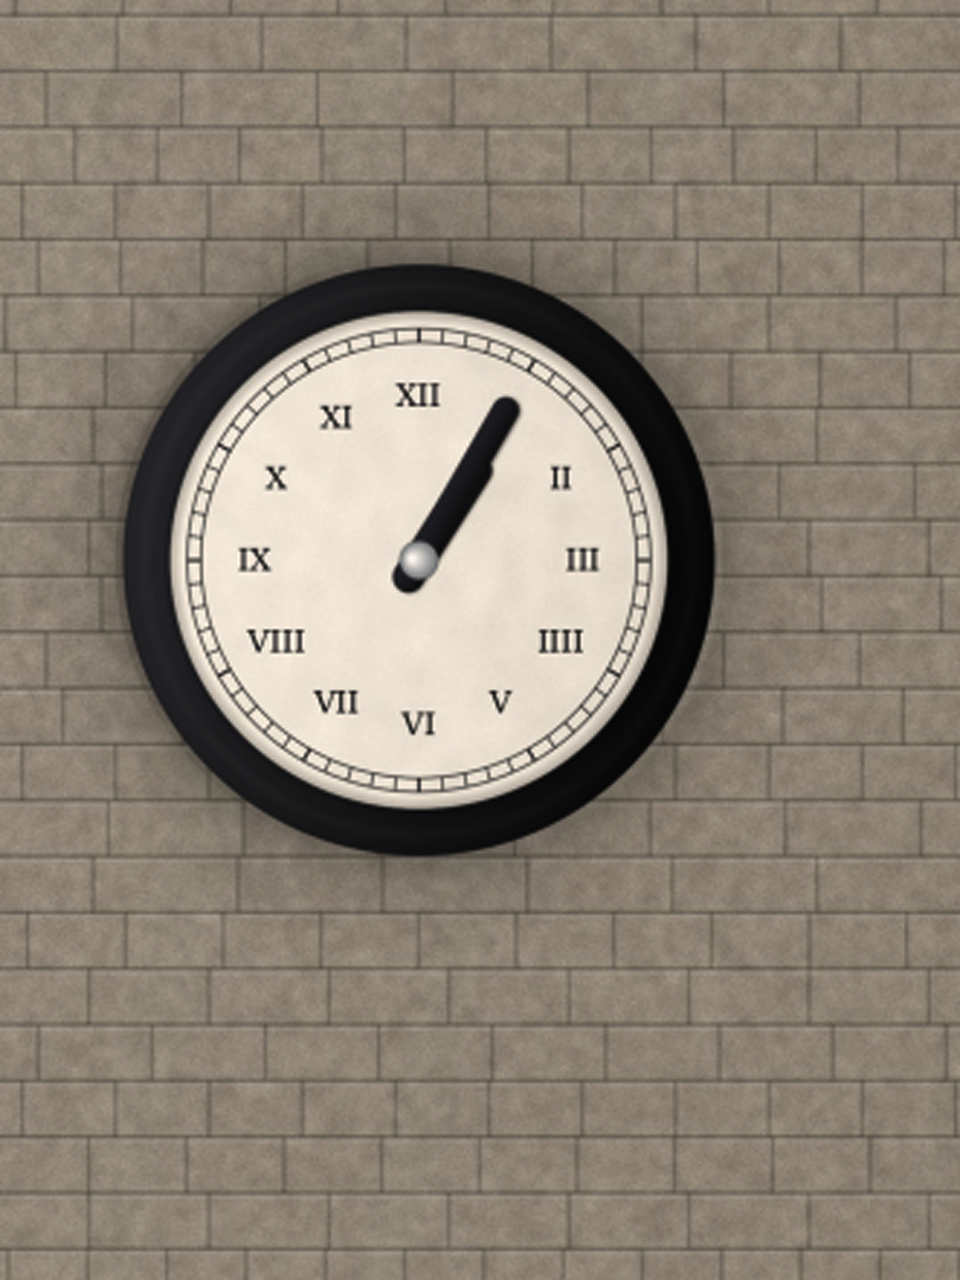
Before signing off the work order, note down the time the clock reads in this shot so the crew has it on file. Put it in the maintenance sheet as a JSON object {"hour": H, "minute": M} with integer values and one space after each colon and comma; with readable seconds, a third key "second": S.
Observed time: {"hour": 1, "minute": 5}
